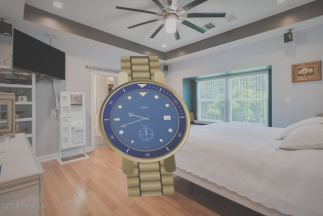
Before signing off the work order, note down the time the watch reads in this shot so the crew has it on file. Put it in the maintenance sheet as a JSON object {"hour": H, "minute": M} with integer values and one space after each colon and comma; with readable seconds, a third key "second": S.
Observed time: {"hour": 9, "minute": 42}
